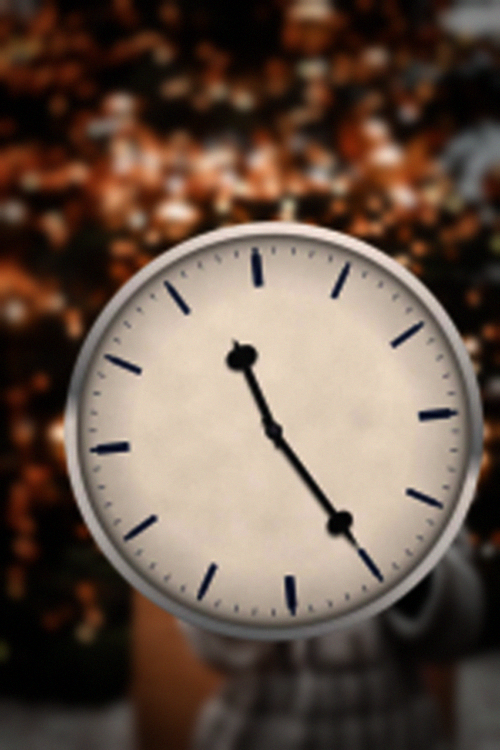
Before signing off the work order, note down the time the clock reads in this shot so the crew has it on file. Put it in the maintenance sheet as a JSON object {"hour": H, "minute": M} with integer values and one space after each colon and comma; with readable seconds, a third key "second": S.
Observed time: {"hour": 11, "minute": 25}
